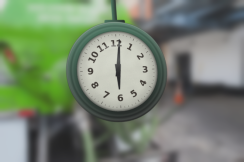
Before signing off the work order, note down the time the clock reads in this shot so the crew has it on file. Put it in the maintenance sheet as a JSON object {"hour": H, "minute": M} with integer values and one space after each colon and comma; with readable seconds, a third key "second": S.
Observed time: {"hour": 6, "minute": 1}
